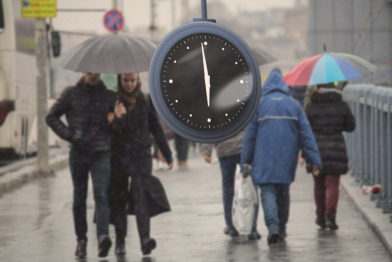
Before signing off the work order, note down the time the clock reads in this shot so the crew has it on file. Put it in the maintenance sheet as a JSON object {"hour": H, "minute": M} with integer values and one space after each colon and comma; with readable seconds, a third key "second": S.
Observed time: {"hour": 5, "minute": 59}
